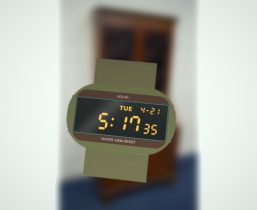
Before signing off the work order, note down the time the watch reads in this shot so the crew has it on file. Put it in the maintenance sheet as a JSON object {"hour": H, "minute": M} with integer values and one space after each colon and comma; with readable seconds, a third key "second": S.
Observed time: {"hour": 5, "minute": 17, "second": 35}
